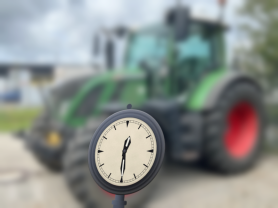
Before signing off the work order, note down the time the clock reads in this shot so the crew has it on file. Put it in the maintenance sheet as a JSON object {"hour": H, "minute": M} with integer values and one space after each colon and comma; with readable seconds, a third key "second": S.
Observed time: {"hour": 12, "minute": 30}
